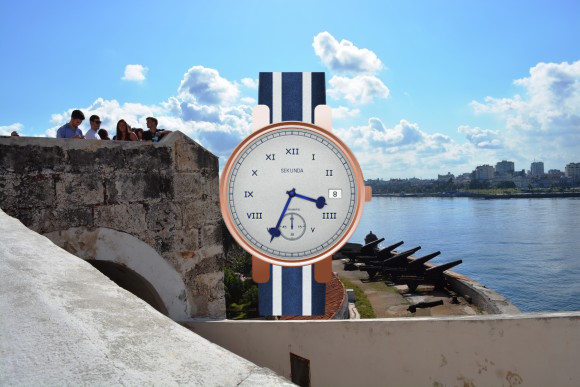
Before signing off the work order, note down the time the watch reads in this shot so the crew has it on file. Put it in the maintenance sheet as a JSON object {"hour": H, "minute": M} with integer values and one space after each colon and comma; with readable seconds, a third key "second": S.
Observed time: {"hour": 3, "minute": 34}
